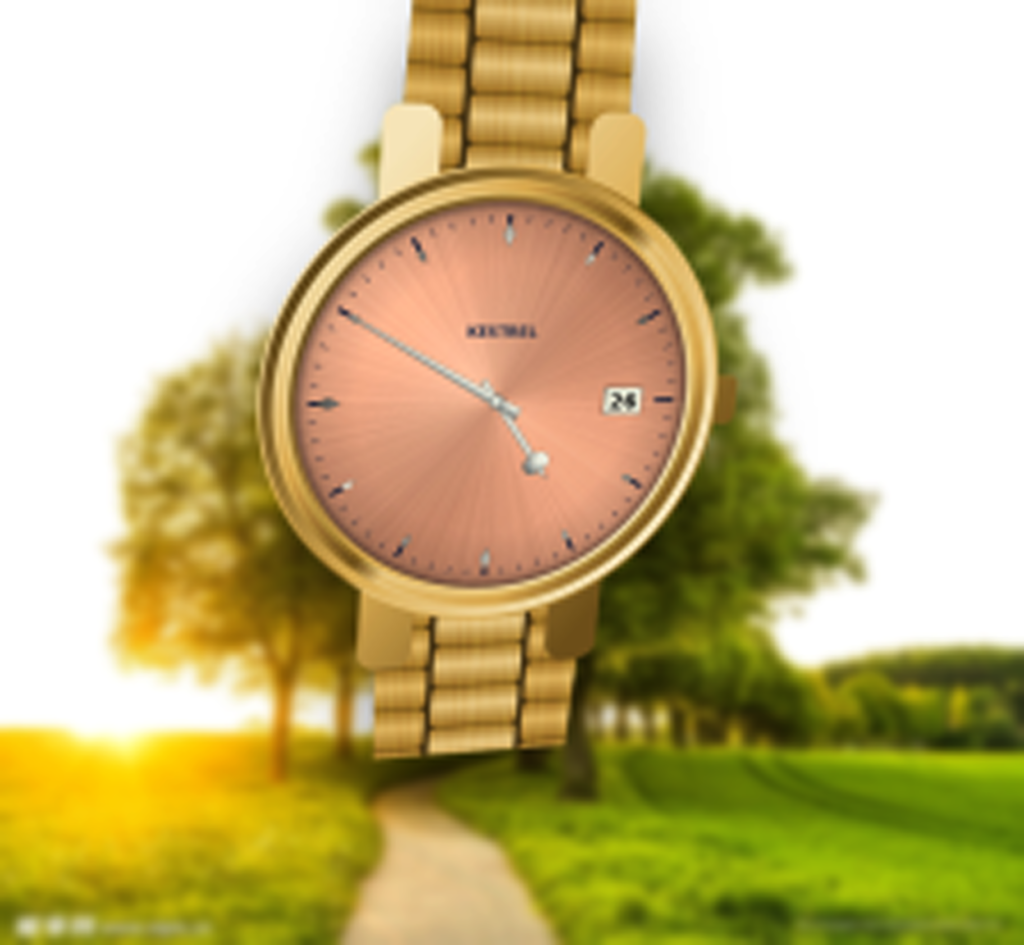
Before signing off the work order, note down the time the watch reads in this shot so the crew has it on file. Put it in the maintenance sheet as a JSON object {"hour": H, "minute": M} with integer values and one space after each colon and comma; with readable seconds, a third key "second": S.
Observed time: {"hour": 4, "minute": 50}
